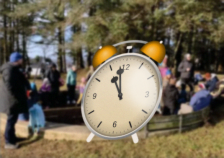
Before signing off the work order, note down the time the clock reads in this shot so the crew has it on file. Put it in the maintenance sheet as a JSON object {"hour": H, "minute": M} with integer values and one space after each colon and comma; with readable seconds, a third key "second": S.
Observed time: {"hour": 10, "minute": 58}
